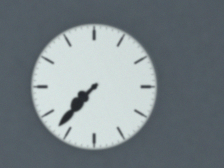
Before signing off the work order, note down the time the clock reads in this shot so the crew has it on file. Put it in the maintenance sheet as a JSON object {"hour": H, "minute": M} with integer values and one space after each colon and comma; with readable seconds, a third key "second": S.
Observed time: {"hour": 7, "minute": 37}
